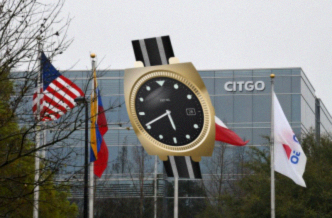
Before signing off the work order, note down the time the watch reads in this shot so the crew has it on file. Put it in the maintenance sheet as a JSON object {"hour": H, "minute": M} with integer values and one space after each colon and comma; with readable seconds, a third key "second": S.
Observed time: {"hour": 5, "minute": 41}
